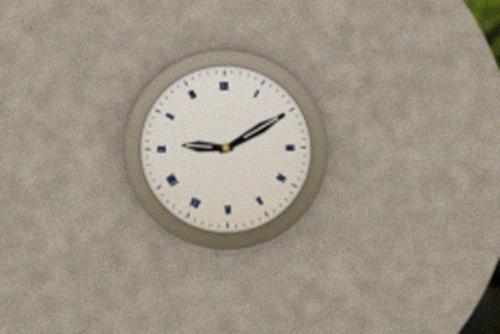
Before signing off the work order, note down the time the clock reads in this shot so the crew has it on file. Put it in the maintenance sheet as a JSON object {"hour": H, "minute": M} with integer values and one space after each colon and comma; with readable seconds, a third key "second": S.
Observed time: {"hour": 9, "minute": 10}
